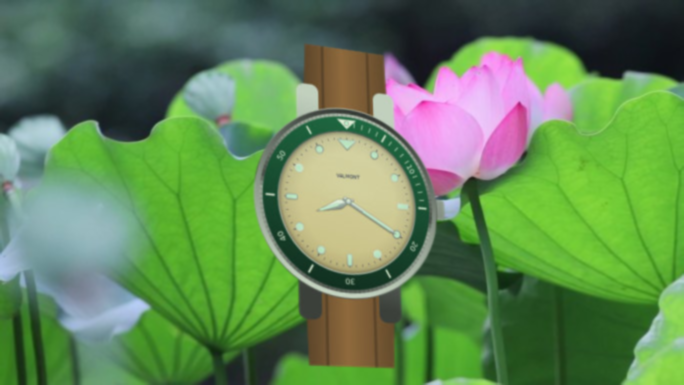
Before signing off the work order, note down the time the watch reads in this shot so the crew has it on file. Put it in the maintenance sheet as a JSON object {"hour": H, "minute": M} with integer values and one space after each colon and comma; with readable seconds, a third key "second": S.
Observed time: {"hour": 8, "minute": 20}
